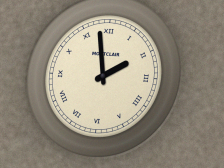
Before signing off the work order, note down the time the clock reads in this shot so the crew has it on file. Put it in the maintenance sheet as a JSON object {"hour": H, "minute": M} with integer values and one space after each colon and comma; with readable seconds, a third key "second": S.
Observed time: {"hour": 1, "minute": 58}
